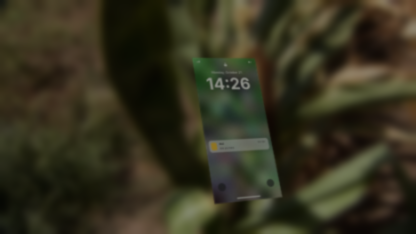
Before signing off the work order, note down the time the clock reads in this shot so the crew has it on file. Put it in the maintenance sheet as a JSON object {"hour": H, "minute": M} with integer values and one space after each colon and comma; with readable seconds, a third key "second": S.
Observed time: {"hour": 14, "minute": 26}
